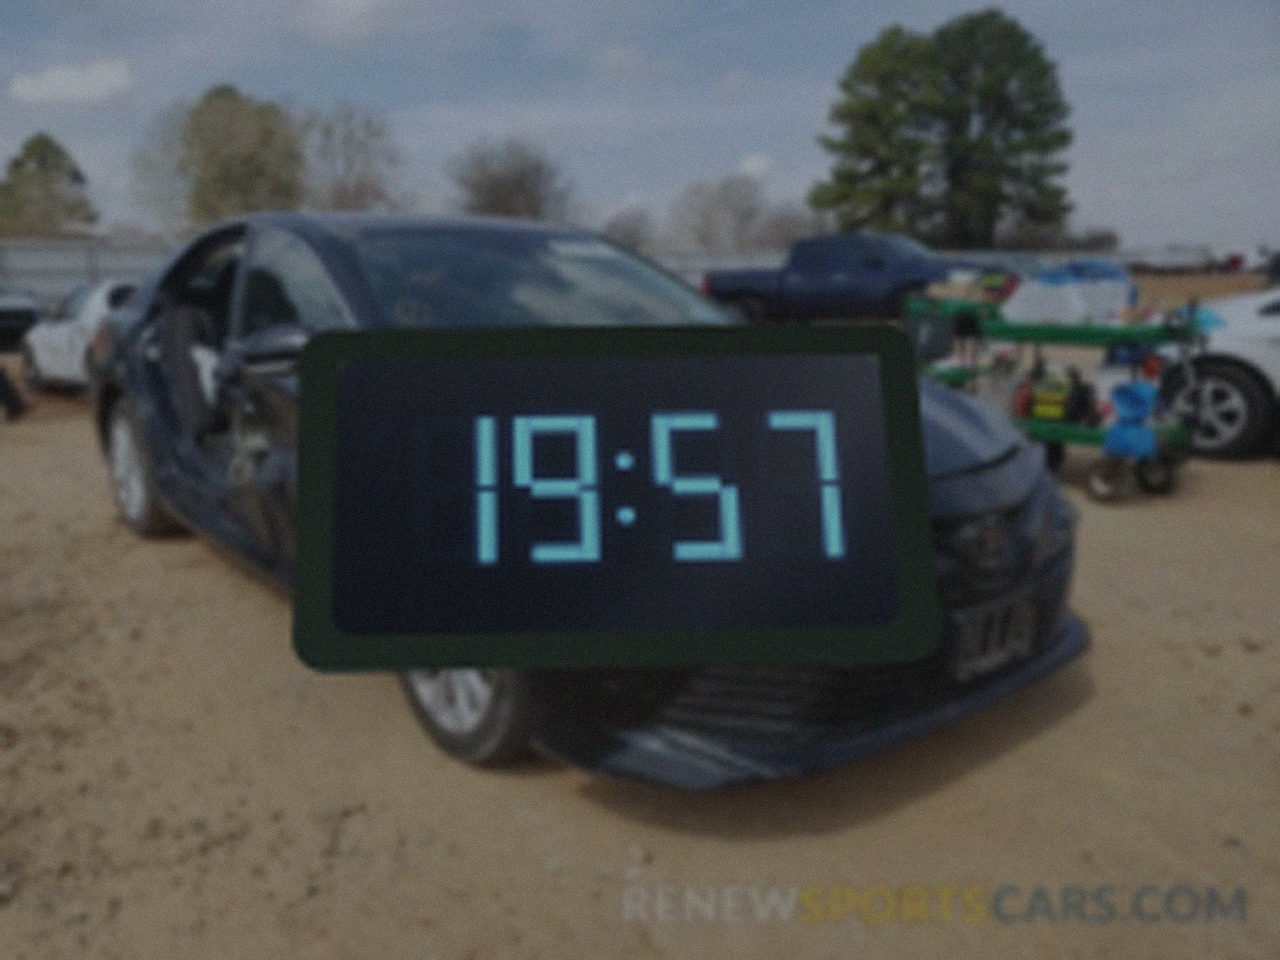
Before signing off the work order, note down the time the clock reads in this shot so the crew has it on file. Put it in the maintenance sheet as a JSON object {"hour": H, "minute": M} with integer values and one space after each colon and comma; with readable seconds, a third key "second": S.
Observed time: {"hour": 19, "minute": 57}
